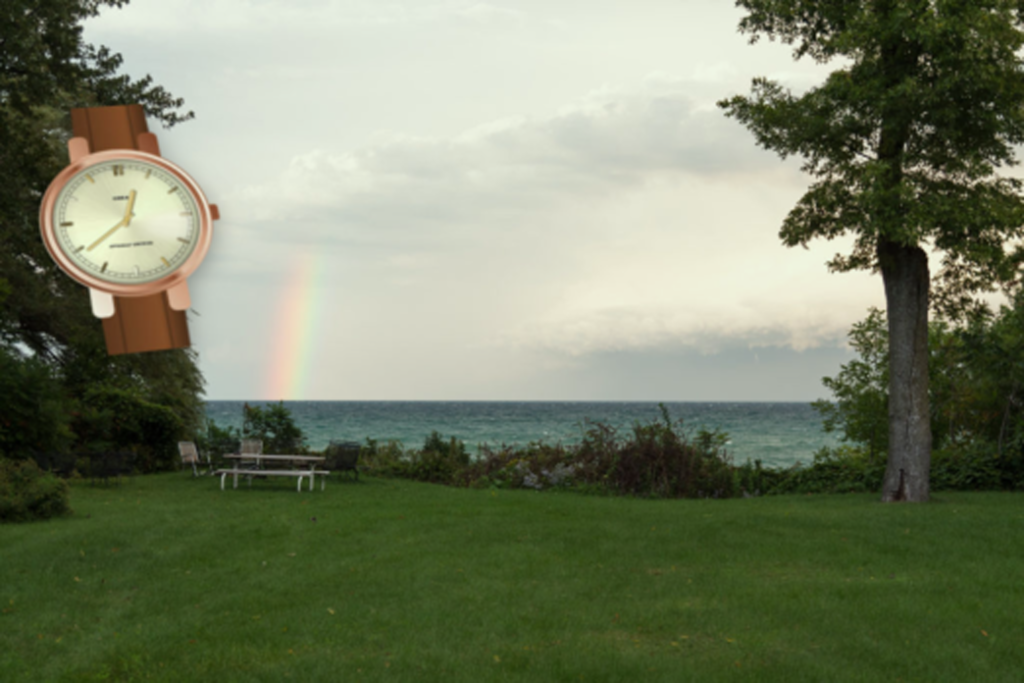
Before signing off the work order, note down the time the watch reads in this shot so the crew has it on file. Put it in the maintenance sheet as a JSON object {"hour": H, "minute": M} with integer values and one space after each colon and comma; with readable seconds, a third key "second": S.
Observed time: {"hour": 12, "minute": 39}
